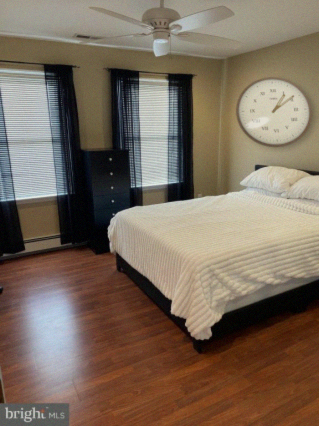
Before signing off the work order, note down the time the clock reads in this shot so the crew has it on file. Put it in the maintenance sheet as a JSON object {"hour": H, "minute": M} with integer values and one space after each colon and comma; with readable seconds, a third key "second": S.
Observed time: {"hour": 1, "minute": 9}
